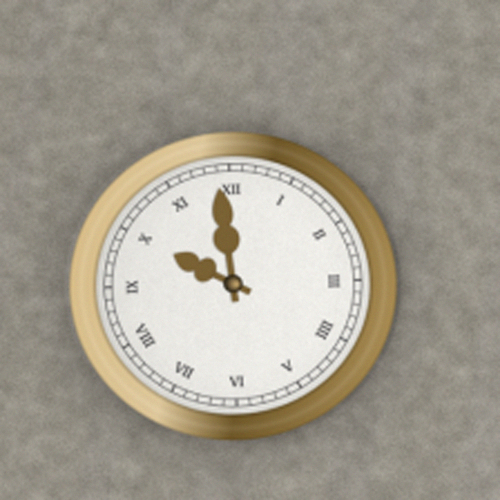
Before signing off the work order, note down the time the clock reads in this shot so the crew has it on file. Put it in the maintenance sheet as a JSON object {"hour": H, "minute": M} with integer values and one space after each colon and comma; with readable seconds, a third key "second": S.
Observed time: {"hour": 9, "minute": 59}
